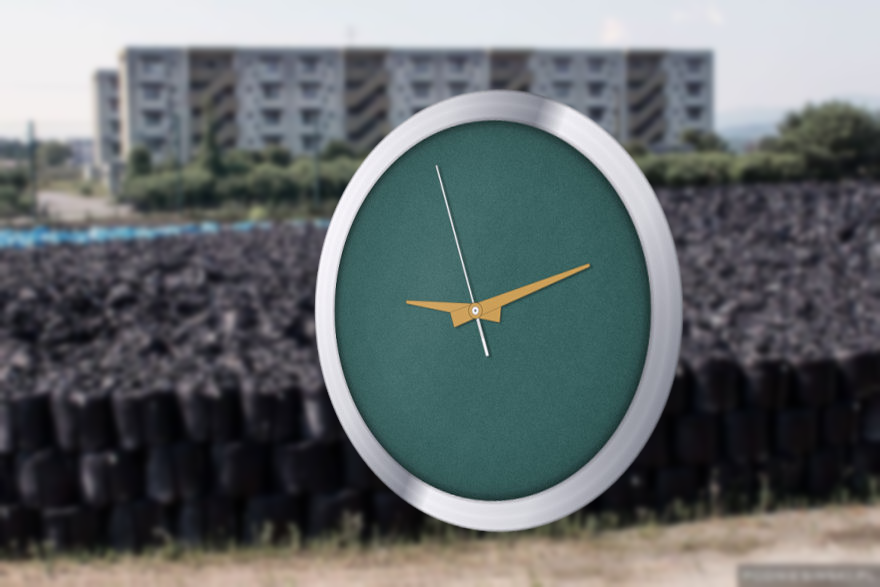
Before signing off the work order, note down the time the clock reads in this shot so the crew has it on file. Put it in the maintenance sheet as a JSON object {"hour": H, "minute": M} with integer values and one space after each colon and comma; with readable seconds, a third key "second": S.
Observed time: {"hour": 9, "minute": 11, "second": 57}
